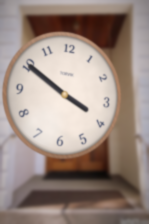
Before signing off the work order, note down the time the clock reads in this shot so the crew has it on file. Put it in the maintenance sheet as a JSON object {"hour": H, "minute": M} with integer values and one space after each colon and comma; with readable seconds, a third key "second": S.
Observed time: {"hour": 3, "minute": 50}
